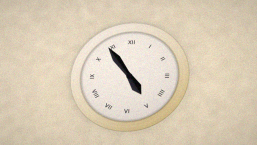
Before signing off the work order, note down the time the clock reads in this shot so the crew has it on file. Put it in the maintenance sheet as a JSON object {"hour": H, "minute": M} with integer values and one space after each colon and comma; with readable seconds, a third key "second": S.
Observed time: {"hour": 4, "minute": 54}
